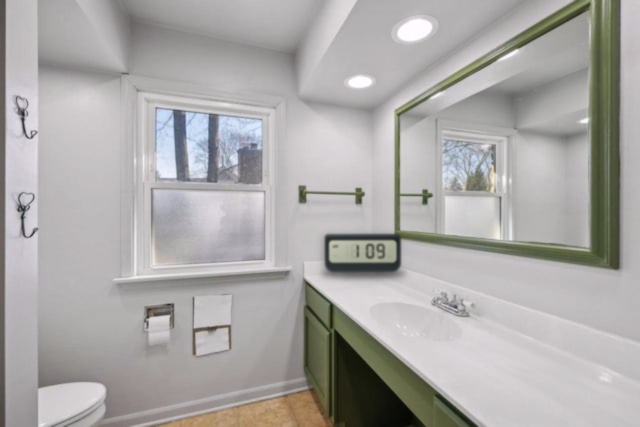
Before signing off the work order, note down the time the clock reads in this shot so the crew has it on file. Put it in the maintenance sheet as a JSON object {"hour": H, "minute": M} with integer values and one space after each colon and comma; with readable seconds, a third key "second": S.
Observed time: {"hour": 1, "minute": 9}
